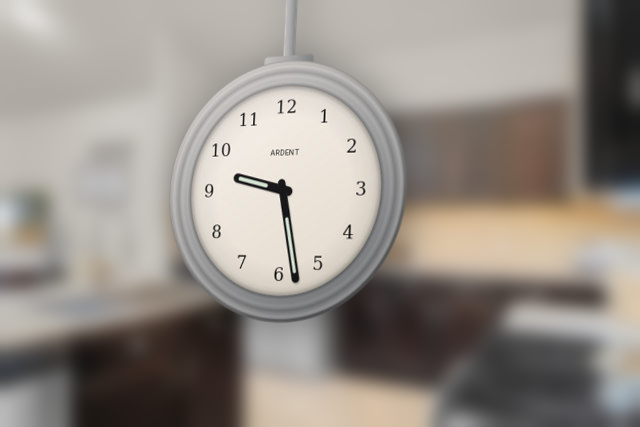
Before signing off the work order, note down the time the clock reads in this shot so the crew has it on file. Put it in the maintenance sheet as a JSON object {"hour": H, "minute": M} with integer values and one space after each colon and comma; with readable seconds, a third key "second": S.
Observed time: {"hour": 9, "minute": 28}
